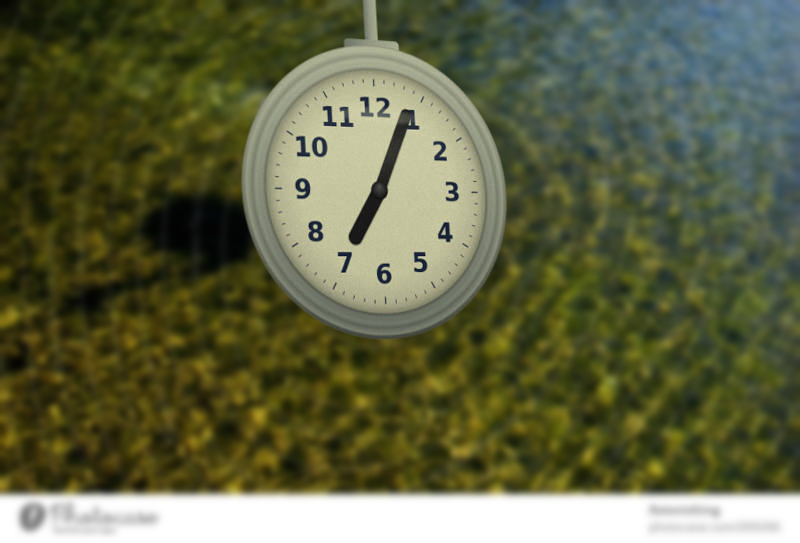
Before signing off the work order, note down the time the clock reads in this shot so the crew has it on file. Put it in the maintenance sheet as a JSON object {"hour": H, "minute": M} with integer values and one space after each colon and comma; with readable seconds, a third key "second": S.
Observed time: {"hour": 7, "minute": 4}
